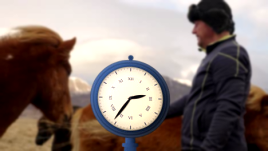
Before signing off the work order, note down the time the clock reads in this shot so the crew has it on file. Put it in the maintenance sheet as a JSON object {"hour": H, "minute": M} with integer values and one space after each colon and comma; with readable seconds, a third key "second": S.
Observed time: {"hour": 2, "minute": 36}
